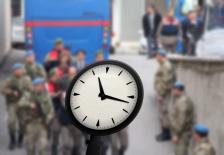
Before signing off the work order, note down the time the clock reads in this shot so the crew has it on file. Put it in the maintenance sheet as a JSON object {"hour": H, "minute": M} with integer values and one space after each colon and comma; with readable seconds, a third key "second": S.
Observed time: {"hour": 11, "minute": 17}
